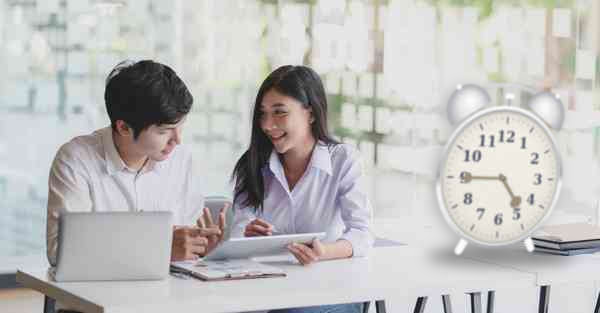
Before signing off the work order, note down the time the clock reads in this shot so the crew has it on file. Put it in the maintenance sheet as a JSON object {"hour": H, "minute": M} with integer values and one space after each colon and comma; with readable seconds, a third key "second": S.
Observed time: {"hour": 4, "minute": 45}
